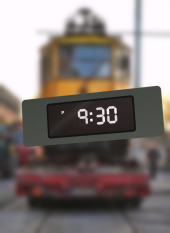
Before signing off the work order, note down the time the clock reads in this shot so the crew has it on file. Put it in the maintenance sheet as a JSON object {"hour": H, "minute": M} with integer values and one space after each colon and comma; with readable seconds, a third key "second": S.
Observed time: {"hour": 9, "minute": 30}
